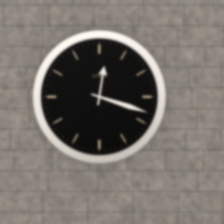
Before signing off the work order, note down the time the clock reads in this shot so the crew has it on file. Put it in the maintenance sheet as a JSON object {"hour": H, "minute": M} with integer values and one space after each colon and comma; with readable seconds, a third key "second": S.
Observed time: {"hour": 12, "minute": 18}
